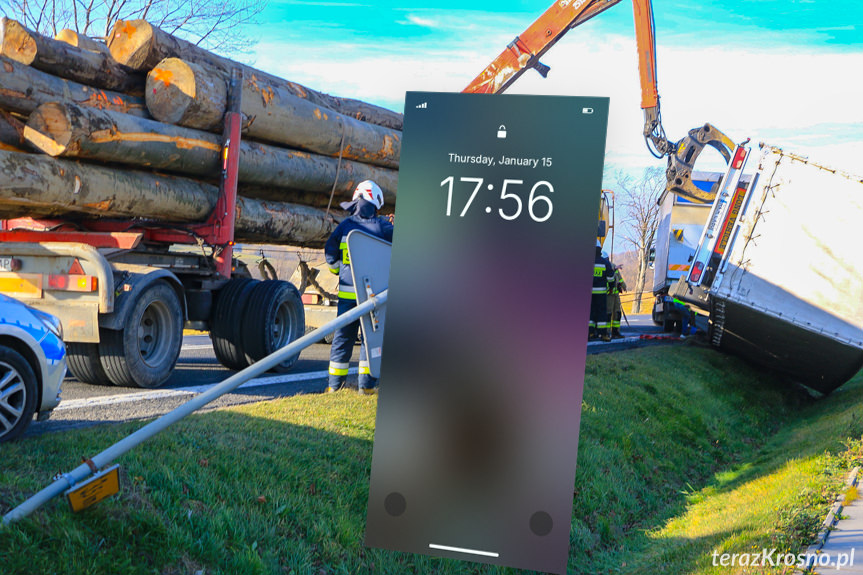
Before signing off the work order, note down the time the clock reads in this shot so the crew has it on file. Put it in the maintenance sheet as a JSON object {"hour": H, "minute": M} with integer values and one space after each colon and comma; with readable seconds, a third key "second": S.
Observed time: {"hour": 17, "minute": 56}
